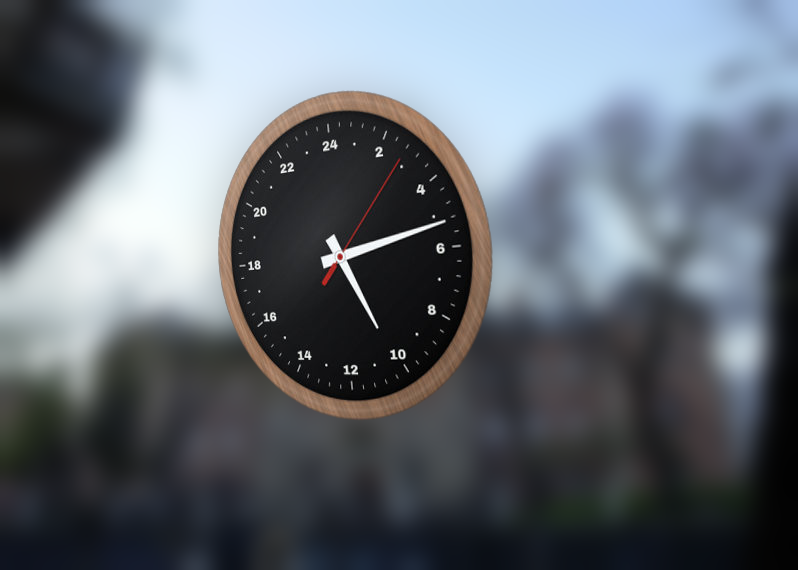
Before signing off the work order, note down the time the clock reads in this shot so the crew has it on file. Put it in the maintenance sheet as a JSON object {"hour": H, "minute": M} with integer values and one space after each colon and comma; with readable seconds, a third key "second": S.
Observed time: {"hour": 10, "minute": 13, "second": 7}
